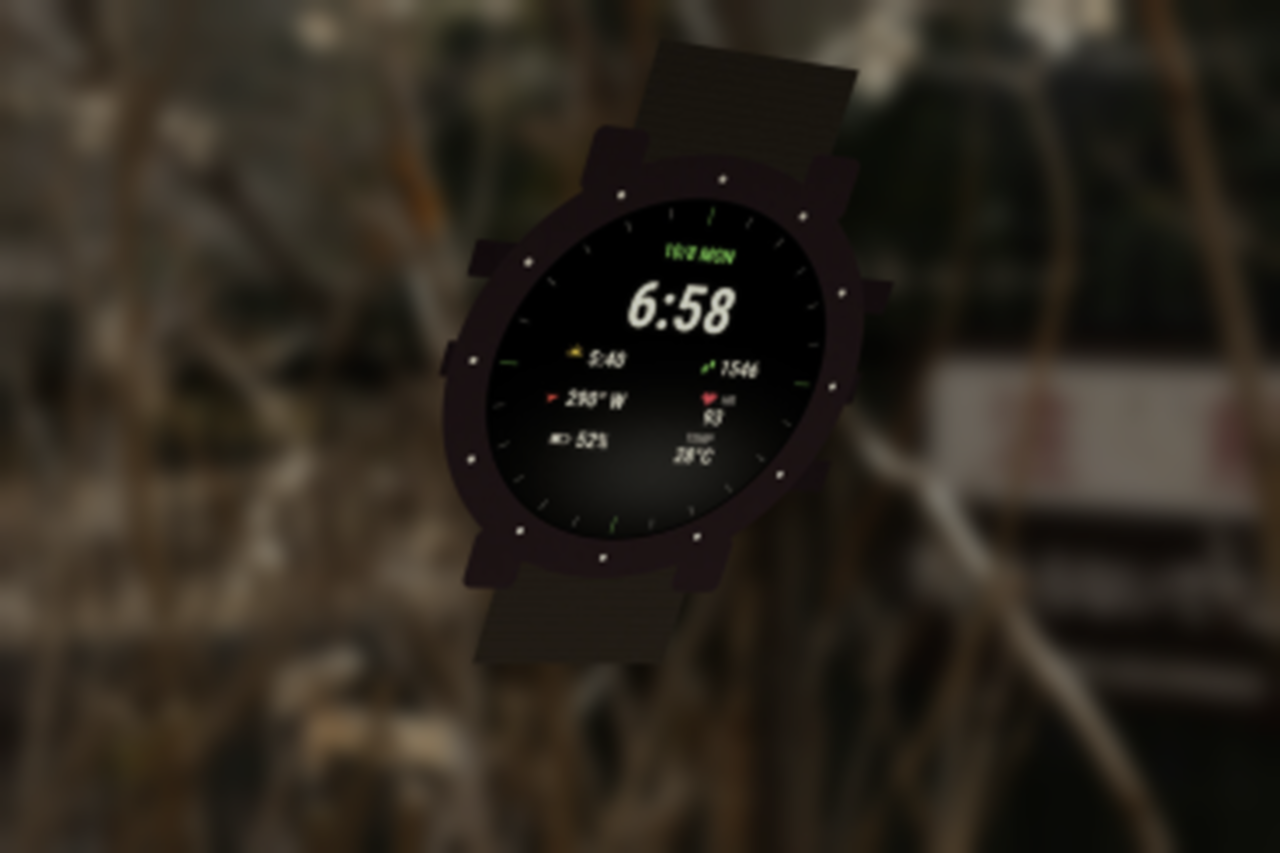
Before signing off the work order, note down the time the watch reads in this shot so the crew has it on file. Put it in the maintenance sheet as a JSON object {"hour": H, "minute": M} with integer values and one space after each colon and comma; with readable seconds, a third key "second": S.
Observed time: {"hour": 6, "minute": 58}
